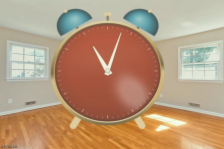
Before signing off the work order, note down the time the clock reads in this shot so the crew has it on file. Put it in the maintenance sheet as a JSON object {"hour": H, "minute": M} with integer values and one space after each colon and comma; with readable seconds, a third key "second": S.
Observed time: {"hour": 11, "minute": 3}
